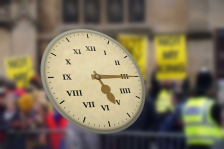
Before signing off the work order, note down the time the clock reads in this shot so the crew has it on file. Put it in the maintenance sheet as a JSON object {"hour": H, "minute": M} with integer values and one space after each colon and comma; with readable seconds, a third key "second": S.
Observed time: {"hour": 5, "minute": 15}
